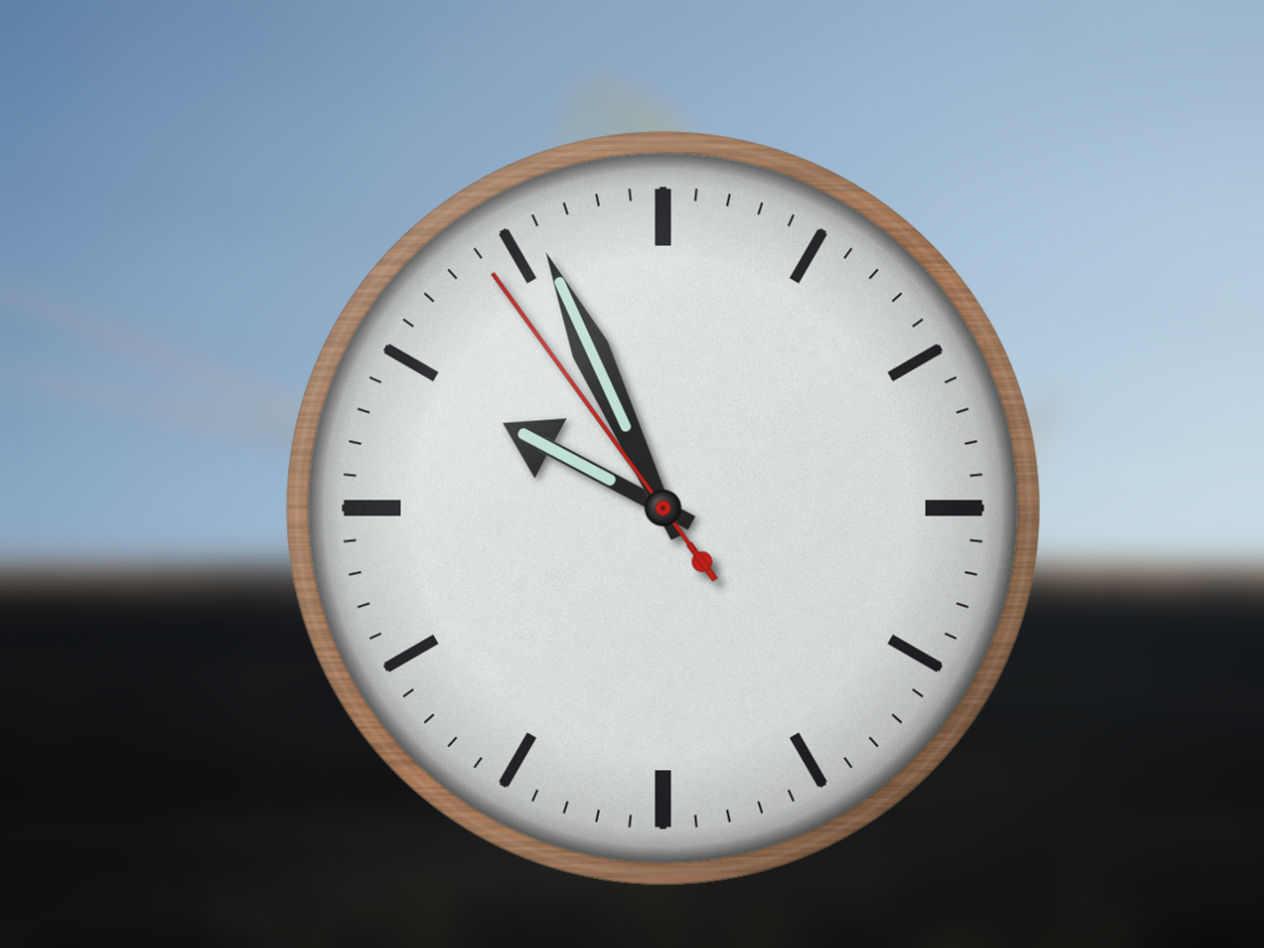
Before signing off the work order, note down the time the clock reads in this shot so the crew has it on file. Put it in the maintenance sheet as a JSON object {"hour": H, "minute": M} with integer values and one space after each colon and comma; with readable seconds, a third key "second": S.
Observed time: {"hour": 9, "minute": 55, "second": 54}
